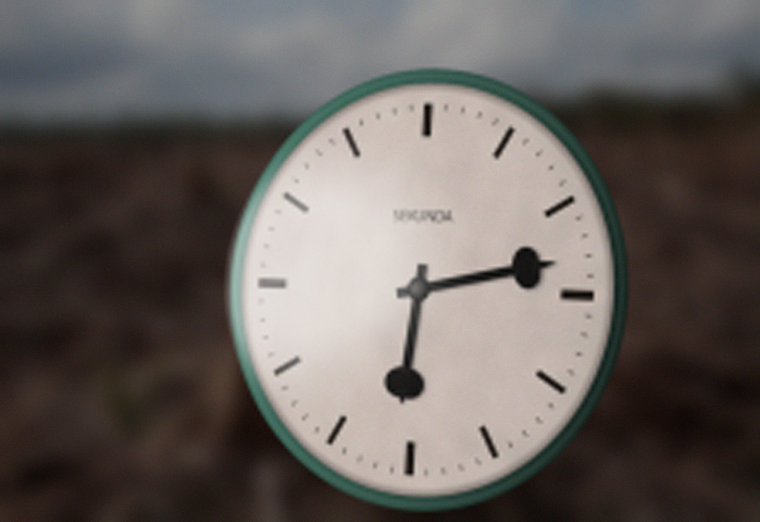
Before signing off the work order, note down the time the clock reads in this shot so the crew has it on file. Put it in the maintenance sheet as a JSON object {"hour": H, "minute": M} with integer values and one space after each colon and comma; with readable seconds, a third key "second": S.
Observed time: {"hour": 6, "minute": 13}
